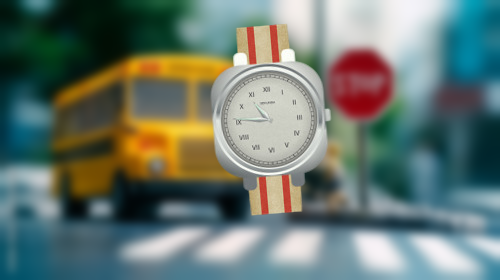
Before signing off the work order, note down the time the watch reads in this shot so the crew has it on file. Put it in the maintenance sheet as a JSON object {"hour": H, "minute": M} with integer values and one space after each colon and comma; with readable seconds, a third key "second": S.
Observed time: {"hour": 10, "minute": 46}
